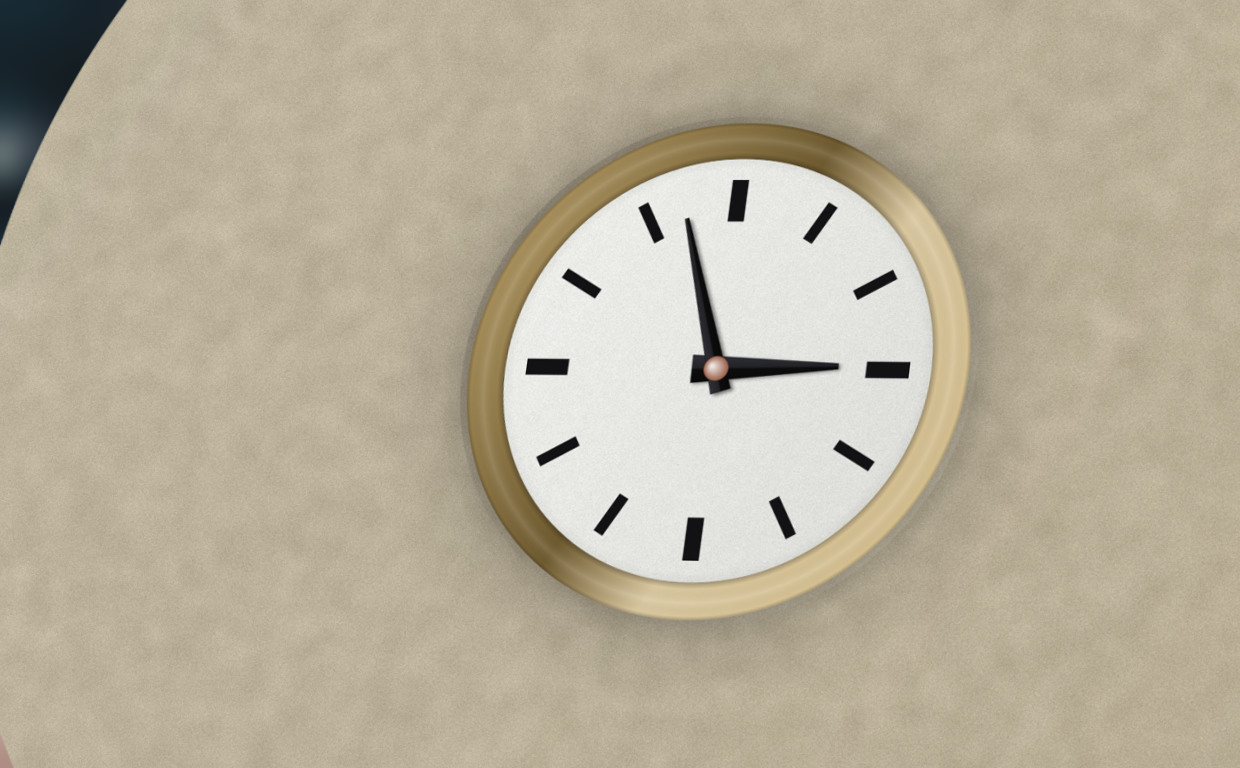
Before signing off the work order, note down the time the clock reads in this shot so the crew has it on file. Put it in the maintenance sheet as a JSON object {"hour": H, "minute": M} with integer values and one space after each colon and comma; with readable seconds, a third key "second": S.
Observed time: {"hour": 2, "minute": 57}
